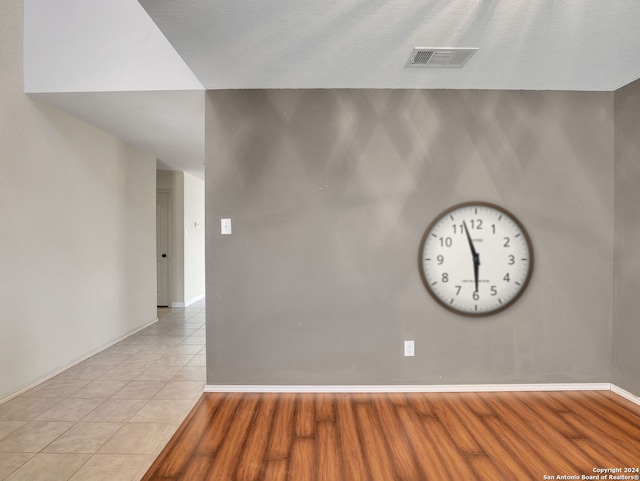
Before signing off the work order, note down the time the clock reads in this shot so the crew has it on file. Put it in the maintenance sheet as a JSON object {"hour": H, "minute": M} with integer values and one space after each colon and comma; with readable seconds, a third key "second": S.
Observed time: {"hour": 5, "minute": 57}
